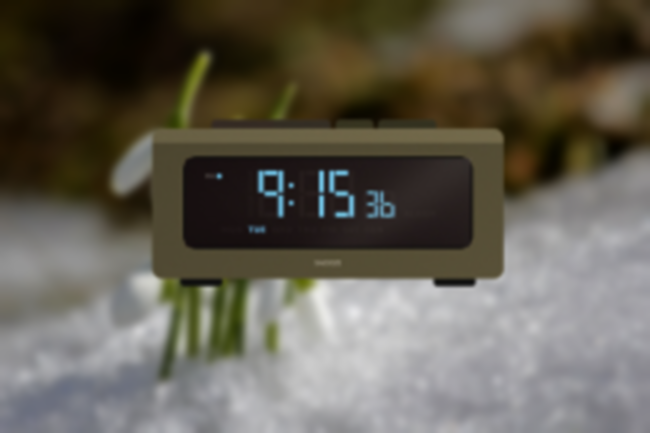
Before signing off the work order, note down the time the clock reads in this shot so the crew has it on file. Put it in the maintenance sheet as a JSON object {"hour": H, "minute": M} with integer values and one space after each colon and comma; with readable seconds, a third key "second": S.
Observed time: {"hour": 9, "minute": 15, "second": 36}
